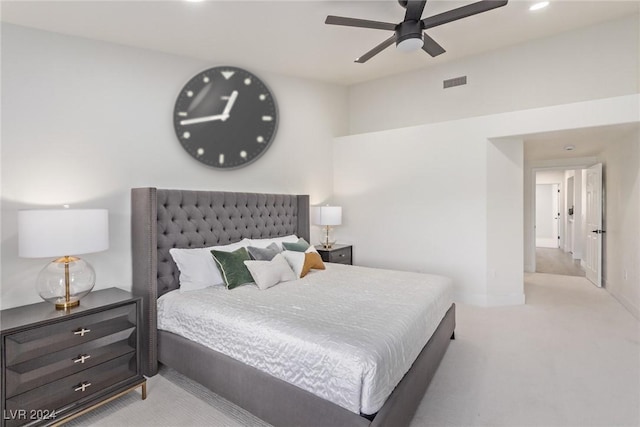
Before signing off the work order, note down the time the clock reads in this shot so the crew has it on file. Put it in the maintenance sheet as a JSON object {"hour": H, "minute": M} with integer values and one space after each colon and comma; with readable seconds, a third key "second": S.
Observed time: {"hour": 12, "minute": 43}
